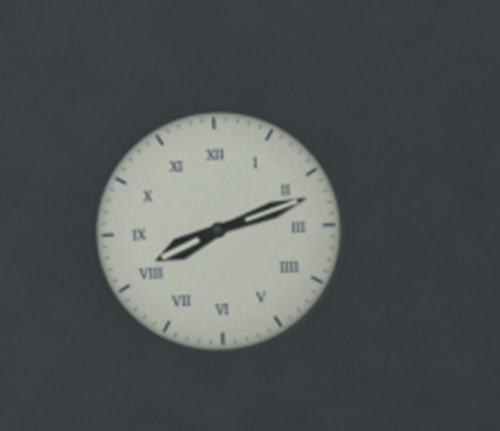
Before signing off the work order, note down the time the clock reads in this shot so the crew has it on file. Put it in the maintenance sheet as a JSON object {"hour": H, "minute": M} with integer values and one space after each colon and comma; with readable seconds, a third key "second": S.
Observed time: {"hour": 8, "minute": 12}
